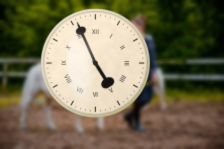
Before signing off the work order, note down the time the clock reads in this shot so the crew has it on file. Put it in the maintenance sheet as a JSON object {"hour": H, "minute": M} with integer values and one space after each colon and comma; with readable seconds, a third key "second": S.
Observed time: {"hour": 4, "minute": 56}
